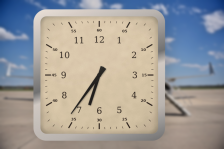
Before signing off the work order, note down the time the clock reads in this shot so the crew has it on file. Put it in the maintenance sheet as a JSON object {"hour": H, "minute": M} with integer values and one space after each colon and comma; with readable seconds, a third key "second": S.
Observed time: {"hour": 6, "minute": 36}
